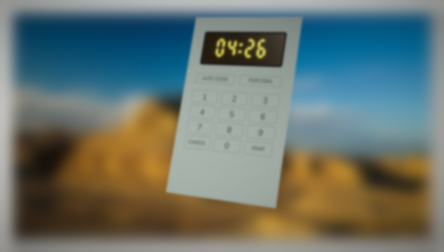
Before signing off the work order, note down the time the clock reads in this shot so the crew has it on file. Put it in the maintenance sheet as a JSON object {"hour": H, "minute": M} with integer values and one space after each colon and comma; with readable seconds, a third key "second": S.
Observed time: {"hour": 4, "minute": 26}
